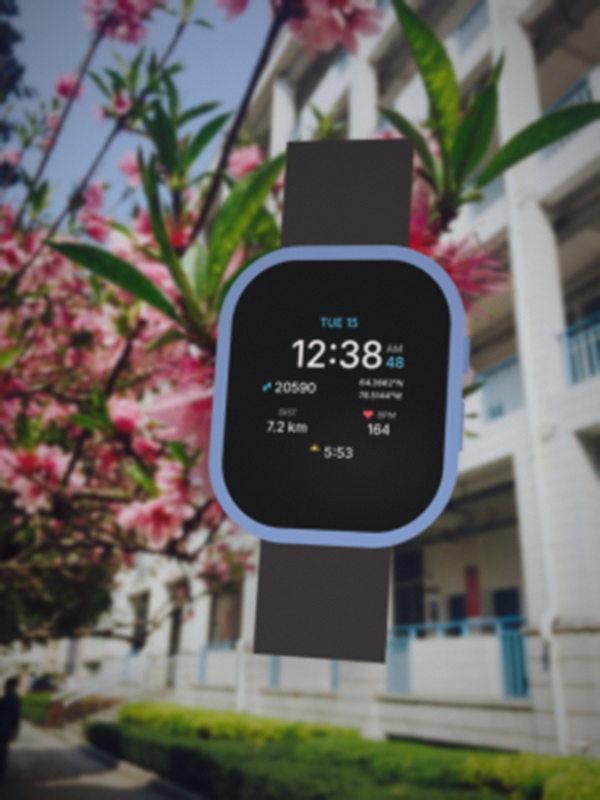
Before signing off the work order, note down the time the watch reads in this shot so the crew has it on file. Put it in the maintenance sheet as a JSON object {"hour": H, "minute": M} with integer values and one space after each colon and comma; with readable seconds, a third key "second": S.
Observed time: {"hour": 12, "minute": 38}
